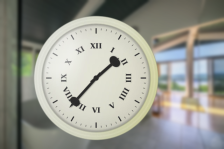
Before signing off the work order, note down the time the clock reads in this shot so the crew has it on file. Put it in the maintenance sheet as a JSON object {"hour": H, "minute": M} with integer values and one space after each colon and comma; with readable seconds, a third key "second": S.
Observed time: {"hour": 1, "minute": 37}
